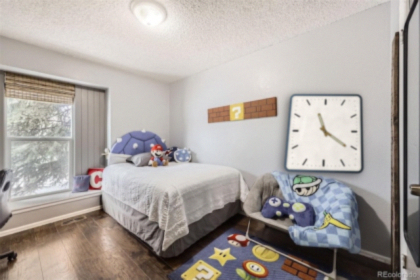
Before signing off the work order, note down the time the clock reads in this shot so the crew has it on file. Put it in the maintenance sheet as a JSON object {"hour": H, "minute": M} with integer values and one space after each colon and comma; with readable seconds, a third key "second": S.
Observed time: {"hour": 11, "minute": 21}
